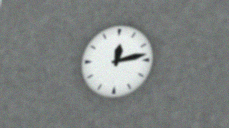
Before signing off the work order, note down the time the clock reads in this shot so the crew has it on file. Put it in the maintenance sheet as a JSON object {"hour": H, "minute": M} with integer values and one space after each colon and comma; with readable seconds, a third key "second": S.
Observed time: {"hour": 12, "minute": 13}
